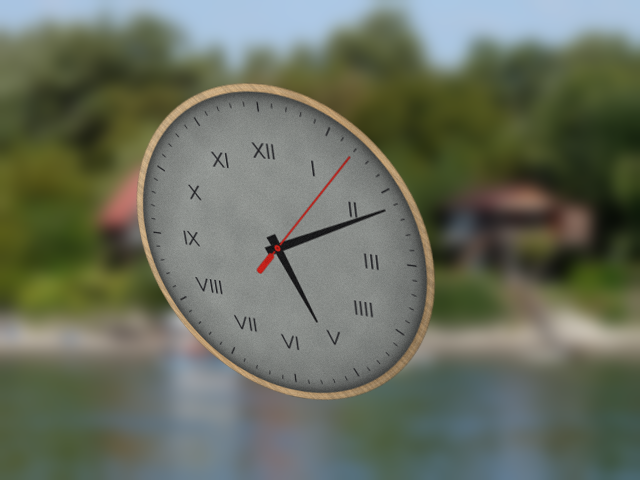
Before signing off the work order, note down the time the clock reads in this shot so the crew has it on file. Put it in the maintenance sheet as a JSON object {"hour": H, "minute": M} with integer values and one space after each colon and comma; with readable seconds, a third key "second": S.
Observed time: {"hour": 5, "minute": 11, "second": 7}
